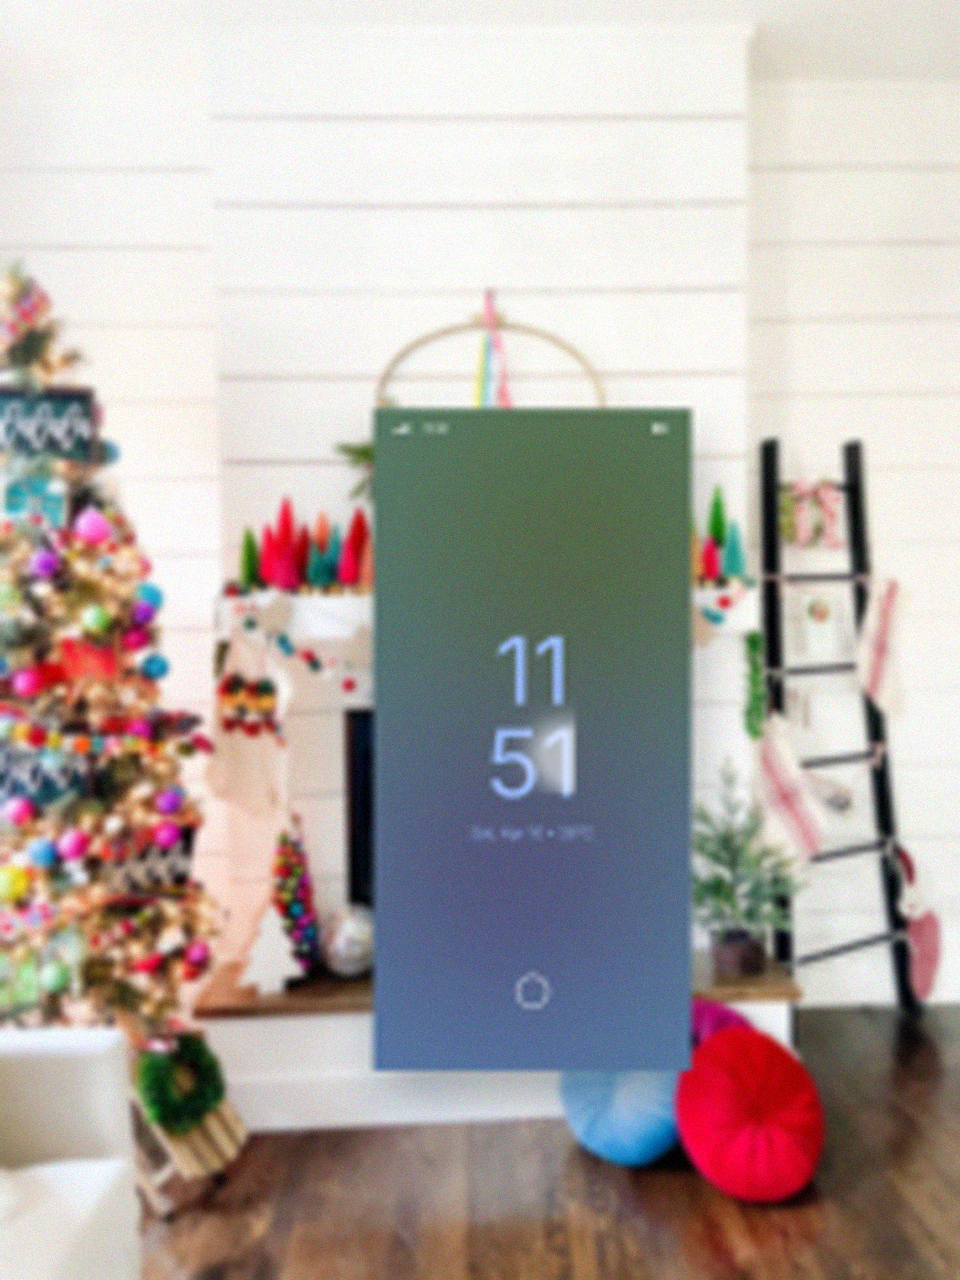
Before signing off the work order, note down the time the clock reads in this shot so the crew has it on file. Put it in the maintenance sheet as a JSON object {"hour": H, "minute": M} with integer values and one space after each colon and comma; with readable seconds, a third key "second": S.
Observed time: {"hour": 11, "minute": 51}
